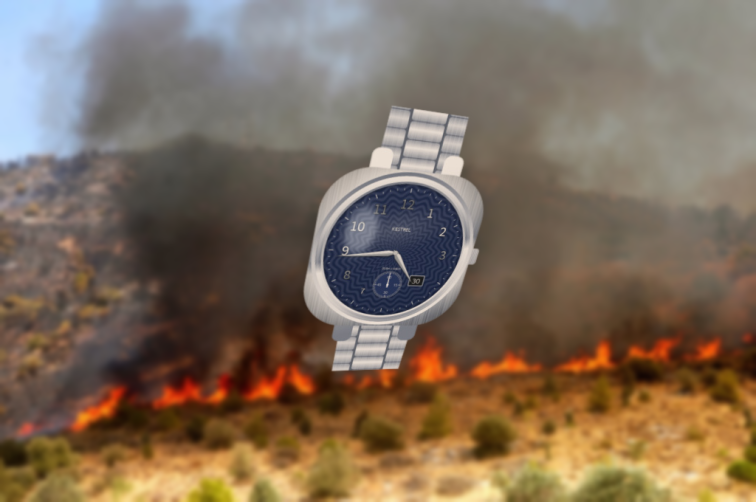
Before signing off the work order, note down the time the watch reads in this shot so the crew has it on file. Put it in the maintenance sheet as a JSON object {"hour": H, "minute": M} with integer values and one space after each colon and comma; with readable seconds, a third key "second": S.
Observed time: {"hour": 4, "minute": 44}
